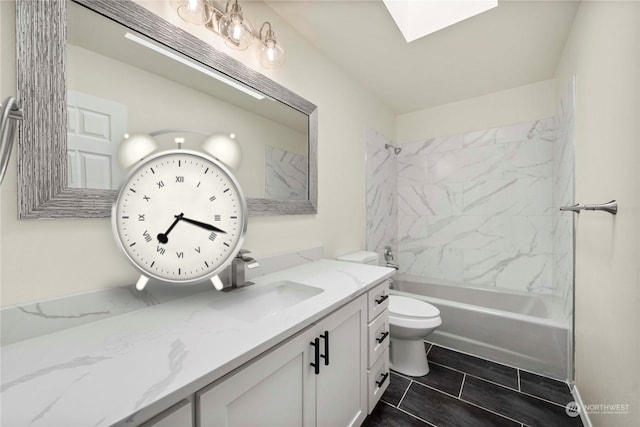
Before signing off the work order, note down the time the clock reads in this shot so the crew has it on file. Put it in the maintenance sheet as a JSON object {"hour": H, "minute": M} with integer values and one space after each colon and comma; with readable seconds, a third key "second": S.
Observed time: {"hour": 7, "minute": 18}
